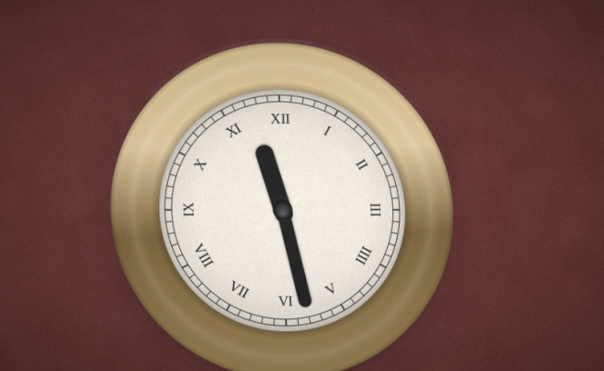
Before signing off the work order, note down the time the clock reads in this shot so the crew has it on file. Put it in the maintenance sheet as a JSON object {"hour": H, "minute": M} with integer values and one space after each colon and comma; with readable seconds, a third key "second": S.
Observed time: {"hour": 11, "minute": 28}
